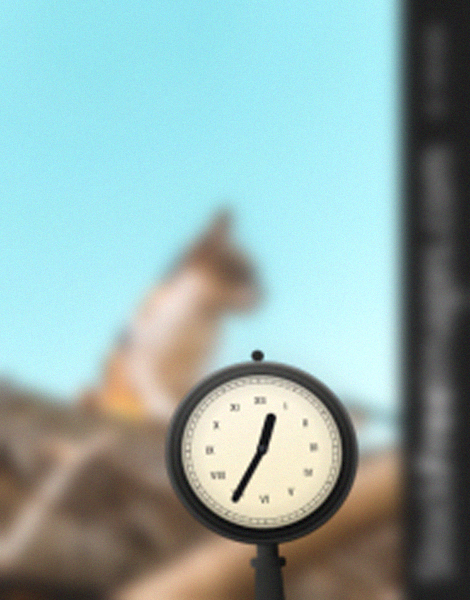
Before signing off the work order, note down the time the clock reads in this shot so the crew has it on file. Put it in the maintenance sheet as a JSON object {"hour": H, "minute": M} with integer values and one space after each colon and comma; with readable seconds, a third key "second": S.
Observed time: {"hour": 12, "minute": 35}
